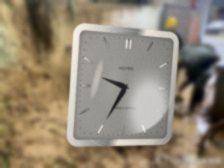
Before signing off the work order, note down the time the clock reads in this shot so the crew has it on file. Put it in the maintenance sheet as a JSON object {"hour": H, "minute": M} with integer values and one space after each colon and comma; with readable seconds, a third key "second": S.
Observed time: {"hour": 9, "minute": 35}
